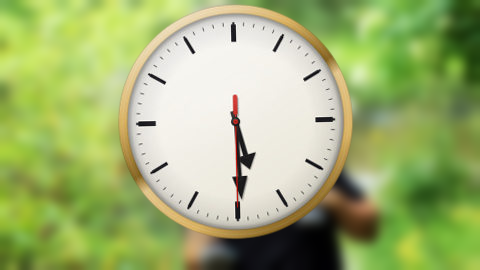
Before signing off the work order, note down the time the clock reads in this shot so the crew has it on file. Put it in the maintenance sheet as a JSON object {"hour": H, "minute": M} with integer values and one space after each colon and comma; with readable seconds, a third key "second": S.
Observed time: {"hour": 5, "minute": 29, "second": 30}
